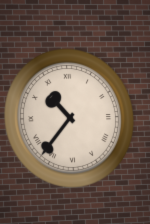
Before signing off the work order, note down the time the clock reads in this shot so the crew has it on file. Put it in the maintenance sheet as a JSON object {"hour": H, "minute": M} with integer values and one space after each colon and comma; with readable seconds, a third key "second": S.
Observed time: {"hour": 10, "minute": 37}
